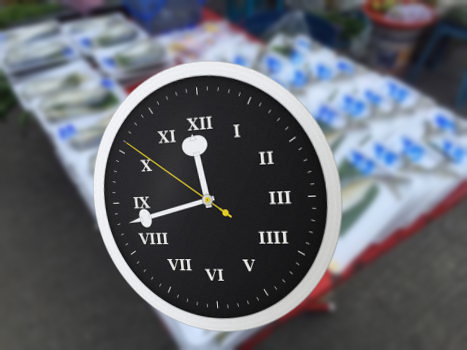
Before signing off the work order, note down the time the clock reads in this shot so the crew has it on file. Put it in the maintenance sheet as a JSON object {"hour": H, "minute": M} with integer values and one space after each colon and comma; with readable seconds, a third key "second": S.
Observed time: {"hour": 11, "minute": 42, "second": 51}
